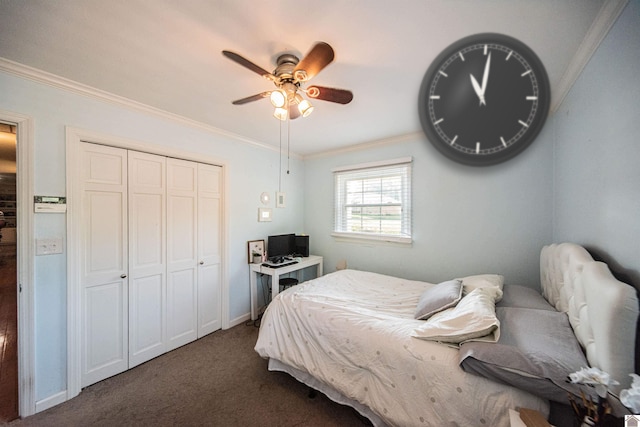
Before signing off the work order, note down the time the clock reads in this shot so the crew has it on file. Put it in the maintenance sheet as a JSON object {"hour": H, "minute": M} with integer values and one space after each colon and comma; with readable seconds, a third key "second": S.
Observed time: {"hour": 11, "minute": 1}
